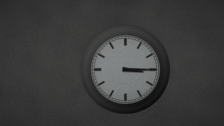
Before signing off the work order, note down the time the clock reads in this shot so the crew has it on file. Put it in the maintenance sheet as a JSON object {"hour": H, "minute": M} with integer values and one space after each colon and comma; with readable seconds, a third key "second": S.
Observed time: {"hour": 3, "minute": 15}
